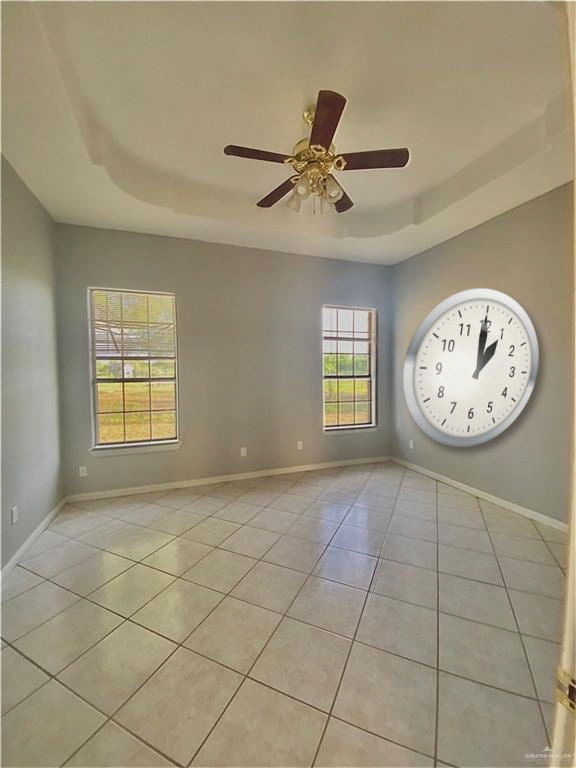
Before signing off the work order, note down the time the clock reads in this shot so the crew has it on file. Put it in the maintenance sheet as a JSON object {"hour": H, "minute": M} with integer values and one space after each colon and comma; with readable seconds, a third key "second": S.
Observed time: {"hour": 1, "minute": 0}
